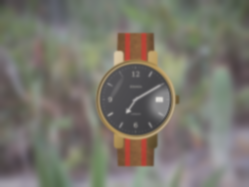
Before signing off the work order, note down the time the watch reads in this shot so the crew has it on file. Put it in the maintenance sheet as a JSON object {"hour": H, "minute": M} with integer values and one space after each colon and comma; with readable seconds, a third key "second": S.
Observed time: {"hour": 7, "minute": 10}
